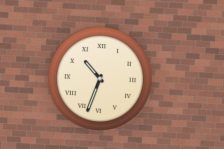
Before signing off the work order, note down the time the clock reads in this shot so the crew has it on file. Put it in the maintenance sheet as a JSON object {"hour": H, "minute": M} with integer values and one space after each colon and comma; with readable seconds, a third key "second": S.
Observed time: {"hour": 10, "minute": 33}
